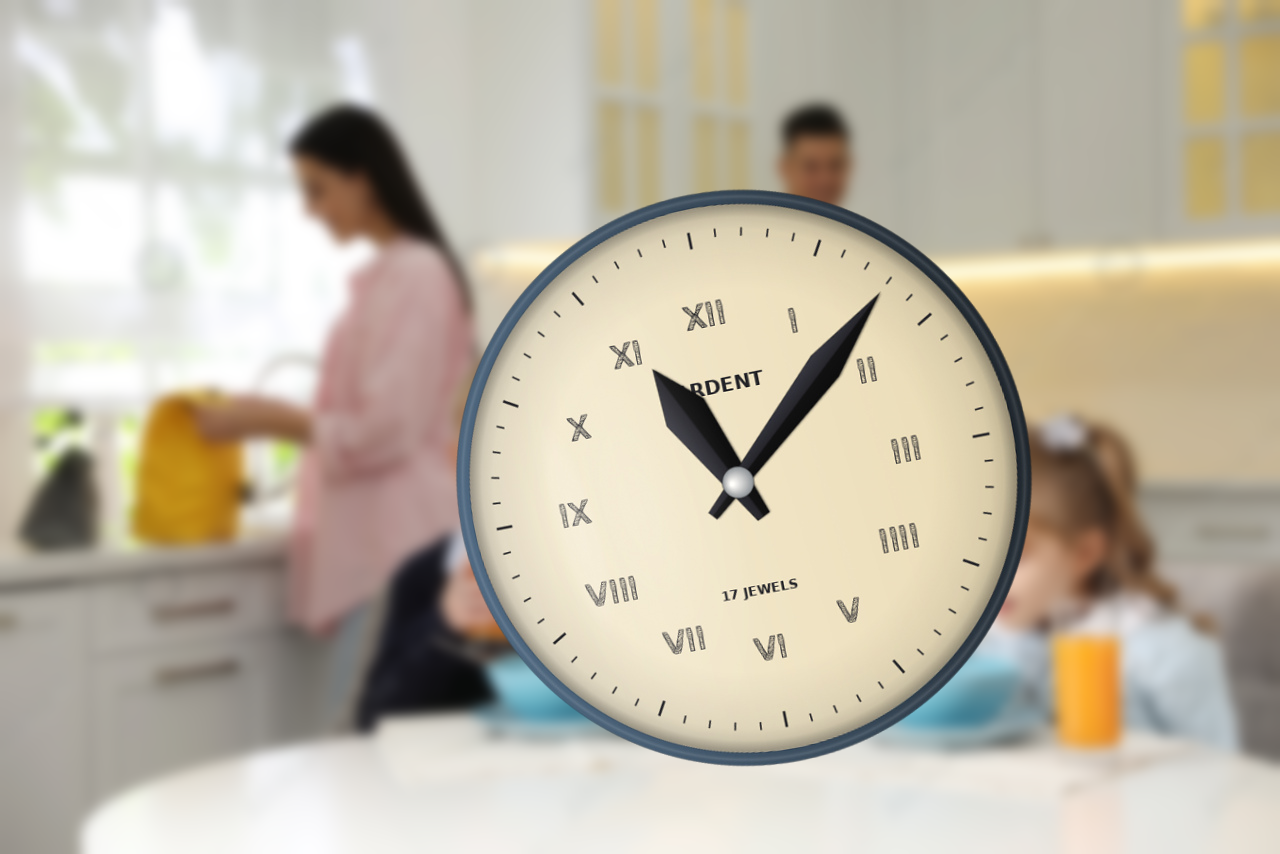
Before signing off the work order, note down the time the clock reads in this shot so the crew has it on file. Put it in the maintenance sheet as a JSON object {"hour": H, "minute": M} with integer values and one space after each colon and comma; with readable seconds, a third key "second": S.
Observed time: {"hour": 11, "minute": 8}
